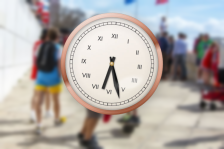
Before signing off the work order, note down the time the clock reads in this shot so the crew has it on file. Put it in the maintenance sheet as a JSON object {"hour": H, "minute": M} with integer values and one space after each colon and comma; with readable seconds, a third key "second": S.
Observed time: {"hour": 6, "minute": 27}
